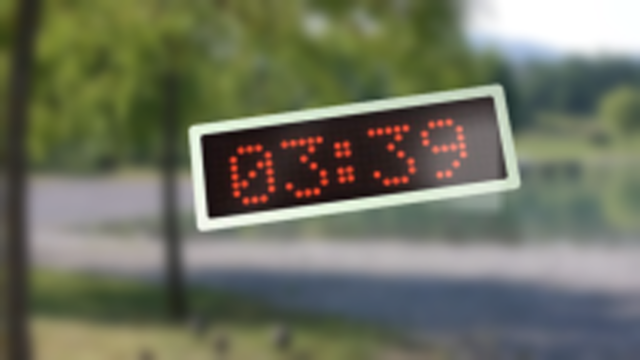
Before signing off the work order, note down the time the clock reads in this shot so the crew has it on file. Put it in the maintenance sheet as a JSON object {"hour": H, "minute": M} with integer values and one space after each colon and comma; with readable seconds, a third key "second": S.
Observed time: {"hour": 3, "minute": 39}
